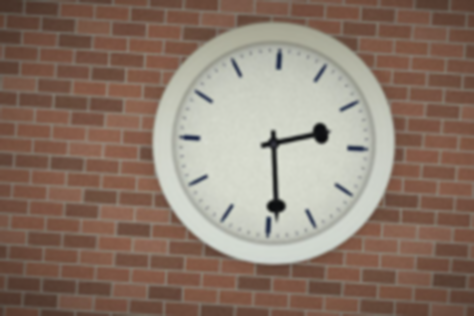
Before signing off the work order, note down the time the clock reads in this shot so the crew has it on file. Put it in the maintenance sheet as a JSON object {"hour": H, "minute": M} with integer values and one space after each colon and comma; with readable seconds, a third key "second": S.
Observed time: {"hour": 2, "minute": 29}
